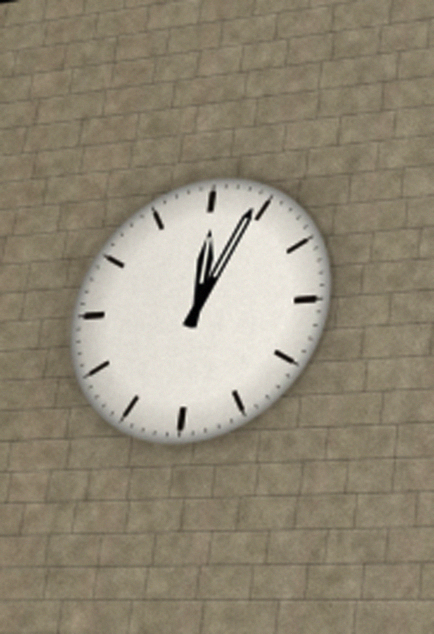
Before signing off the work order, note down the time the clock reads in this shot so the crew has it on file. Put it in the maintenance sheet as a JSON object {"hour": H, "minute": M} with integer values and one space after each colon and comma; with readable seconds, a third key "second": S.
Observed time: {"hour": 12, "minute": 4}
